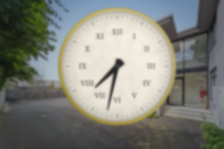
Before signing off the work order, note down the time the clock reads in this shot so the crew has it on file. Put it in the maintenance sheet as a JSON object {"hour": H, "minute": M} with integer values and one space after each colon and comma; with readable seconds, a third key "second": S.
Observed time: {"hour": 7, "minute": 32}
